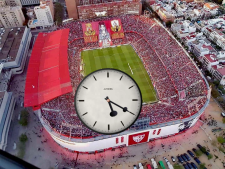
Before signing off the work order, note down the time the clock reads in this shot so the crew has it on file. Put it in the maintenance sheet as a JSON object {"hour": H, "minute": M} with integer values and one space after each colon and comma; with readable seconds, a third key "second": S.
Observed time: {"hour": 5, "minute": 20}
